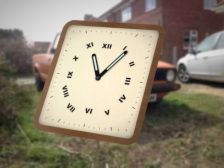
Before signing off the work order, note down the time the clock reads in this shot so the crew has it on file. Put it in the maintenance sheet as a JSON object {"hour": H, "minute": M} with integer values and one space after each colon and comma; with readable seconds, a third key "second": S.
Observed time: {"hour": 11, "minute": 6}
